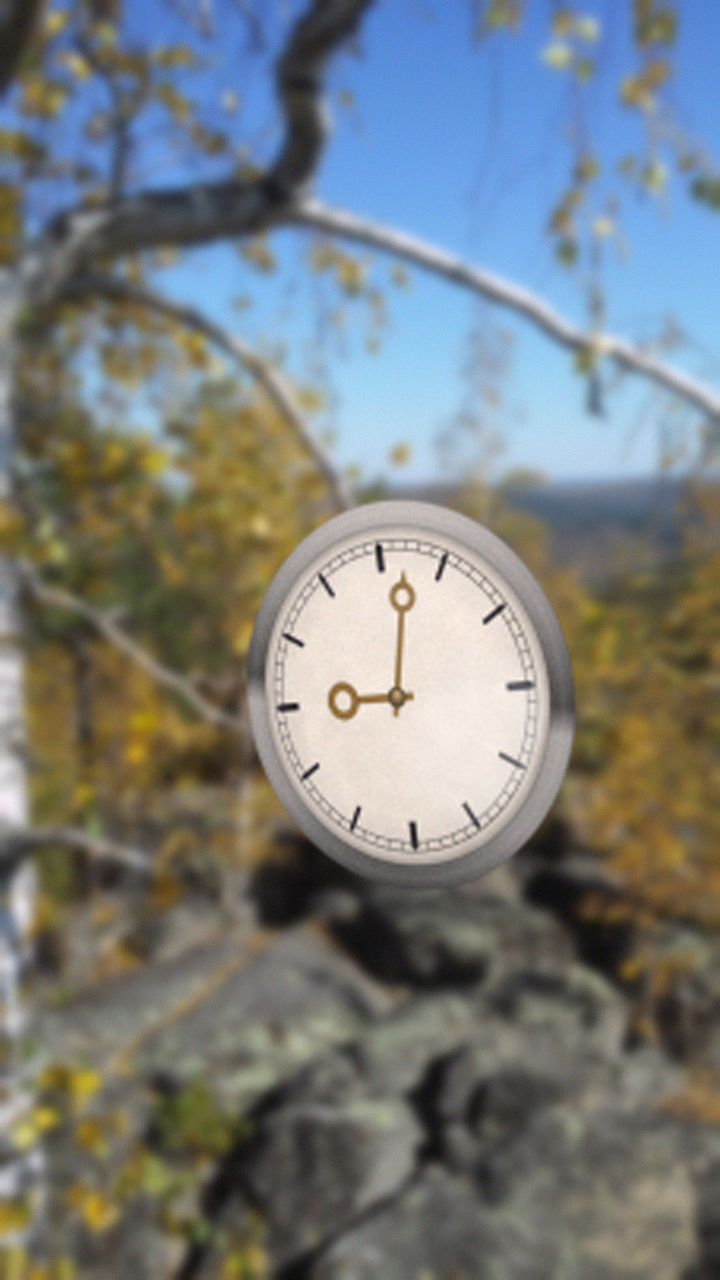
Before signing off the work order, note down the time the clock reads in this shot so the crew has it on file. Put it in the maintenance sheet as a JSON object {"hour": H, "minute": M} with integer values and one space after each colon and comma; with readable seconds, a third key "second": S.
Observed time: {"hour": 9, "minute": 2}
